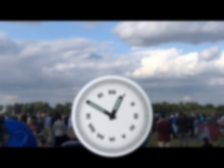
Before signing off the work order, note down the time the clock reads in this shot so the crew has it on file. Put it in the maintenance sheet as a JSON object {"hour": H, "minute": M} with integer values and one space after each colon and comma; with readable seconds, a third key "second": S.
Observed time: {"hour": 12, "minute": 50}
